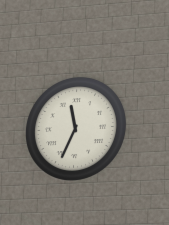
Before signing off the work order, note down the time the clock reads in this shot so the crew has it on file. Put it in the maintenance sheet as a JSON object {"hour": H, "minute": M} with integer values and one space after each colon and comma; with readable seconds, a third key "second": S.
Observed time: {"hour": 11, "minute": 34}
